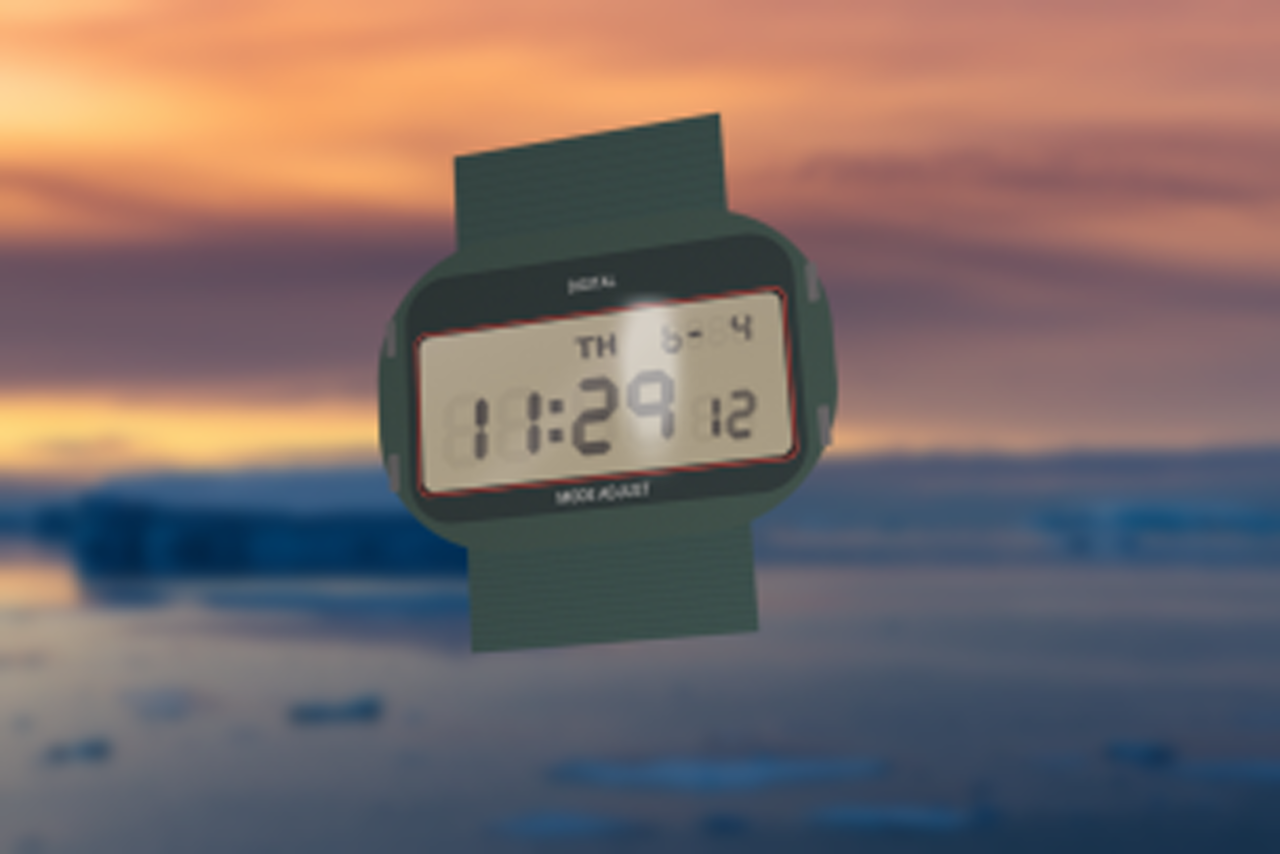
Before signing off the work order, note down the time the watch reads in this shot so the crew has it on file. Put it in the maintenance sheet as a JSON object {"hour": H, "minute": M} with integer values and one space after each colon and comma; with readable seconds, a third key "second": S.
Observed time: {"hour": 11, "minute": 29, "second": 12}
